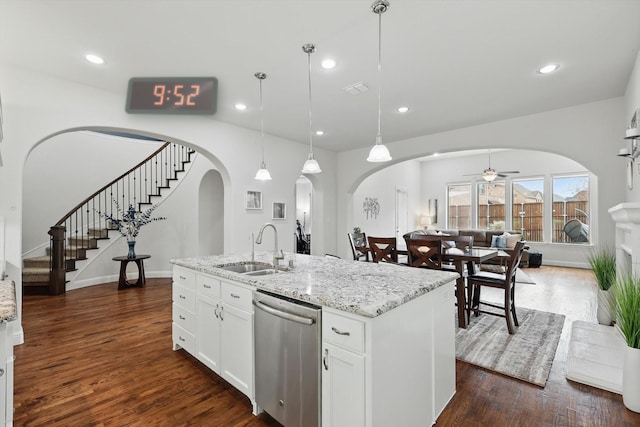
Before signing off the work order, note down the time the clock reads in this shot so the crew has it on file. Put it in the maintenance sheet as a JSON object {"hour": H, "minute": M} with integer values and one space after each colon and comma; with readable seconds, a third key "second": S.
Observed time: {"hour": 9, "minute": 52}
